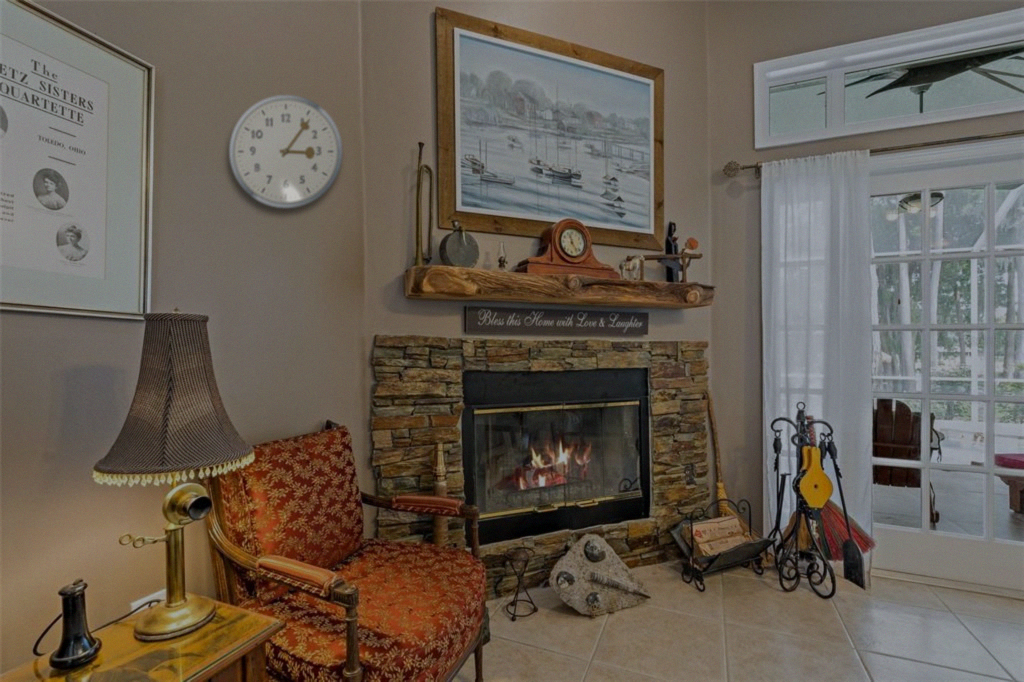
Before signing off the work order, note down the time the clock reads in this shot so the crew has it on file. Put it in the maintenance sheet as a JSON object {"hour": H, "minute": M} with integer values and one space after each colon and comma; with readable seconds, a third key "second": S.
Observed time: {"hour": 3, "minute": 6}
